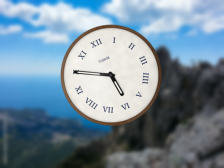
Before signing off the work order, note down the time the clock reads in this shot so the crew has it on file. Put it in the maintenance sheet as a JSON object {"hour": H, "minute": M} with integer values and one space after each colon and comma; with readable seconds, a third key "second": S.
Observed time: {"hour": 5, "minute": 50}
